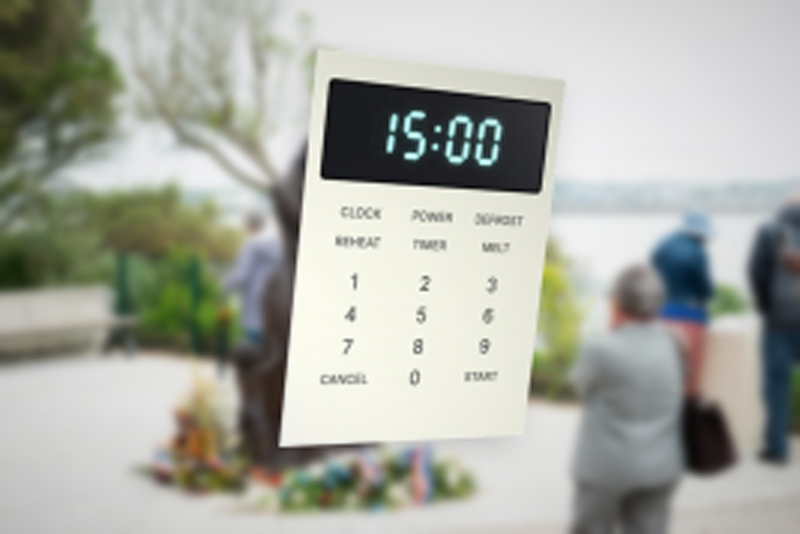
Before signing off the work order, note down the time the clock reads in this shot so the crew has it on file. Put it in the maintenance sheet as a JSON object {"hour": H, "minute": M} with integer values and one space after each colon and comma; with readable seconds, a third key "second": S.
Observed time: {"hour": 15, "minute": 0}
